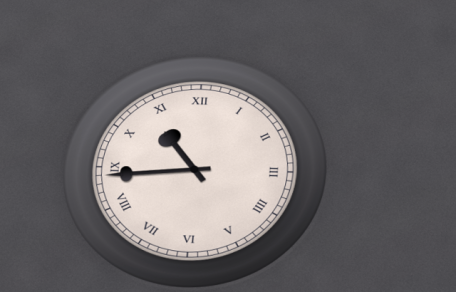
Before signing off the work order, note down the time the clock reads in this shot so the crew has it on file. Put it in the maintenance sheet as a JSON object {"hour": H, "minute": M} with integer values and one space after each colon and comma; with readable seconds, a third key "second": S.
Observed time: {"hour": 10, "minute": 44}
